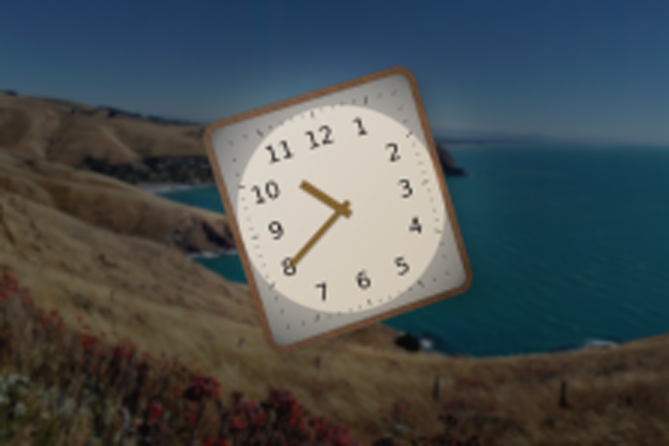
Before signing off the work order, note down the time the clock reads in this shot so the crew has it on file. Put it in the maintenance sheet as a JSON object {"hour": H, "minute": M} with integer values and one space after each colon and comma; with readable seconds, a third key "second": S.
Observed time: {"hour": 10, "minute": 40}
